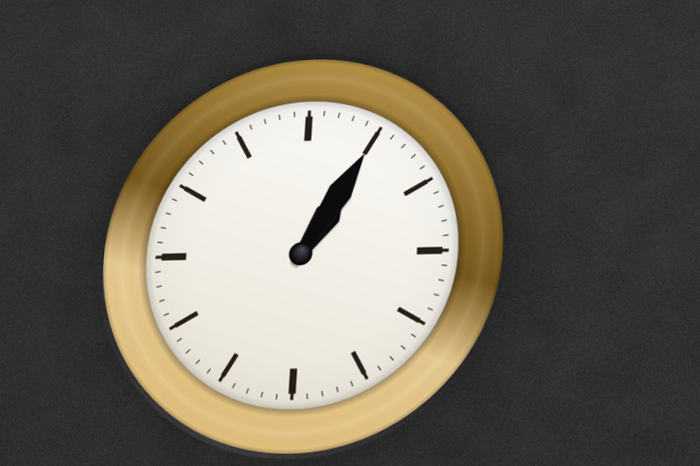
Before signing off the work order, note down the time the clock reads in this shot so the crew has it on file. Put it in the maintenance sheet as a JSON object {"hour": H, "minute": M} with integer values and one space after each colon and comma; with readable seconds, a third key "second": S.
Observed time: {"hour": 1, "minute": 5}
